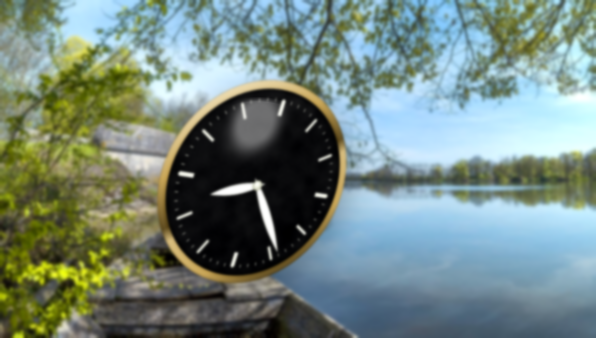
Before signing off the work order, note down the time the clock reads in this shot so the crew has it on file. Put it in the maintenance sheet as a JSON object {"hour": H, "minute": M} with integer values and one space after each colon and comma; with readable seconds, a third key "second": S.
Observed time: {"hour": 8, "minute": 24}
